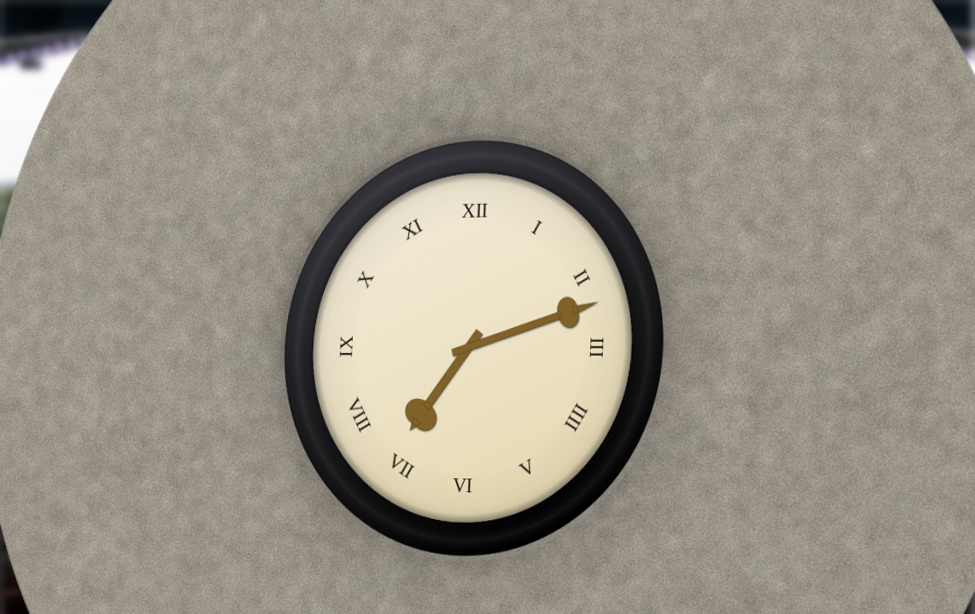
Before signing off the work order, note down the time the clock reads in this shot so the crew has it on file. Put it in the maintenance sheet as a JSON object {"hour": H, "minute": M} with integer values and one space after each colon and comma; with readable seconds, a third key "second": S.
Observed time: {"hour": 7, "minute": 12}
